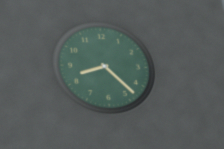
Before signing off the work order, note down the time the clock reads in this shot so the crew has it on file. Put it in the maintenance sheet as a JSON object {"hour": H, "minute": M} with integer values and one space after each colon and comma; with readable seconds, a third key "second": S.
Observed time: {"hour": 8, "minute": 23}
